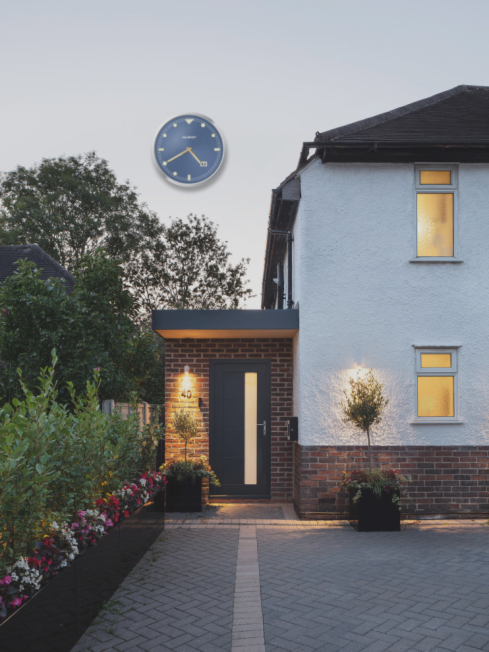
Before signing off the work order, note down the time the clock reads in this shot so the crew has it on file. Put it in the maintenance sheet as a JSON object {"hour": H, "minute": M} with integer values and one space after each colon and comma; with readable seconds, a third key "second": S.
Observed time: {"hour": 4, "minute": 40}
